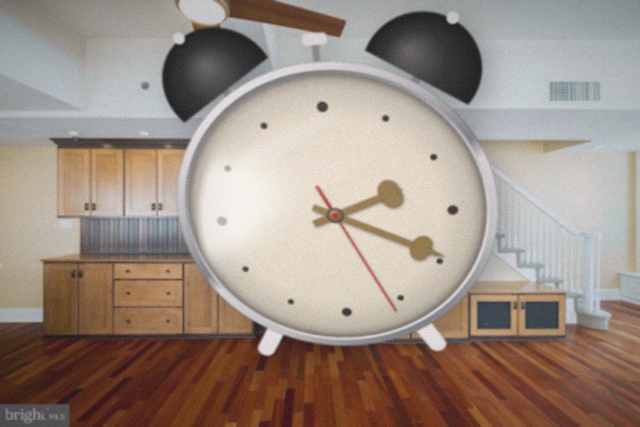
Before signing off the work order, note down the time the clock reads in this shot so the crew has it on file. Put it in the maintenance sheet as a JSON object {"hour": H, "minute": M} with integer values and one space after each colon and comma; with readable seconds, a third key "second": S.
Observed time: {"hour": 2, "minute": 19, "second": 26}
